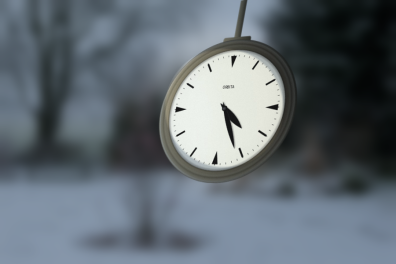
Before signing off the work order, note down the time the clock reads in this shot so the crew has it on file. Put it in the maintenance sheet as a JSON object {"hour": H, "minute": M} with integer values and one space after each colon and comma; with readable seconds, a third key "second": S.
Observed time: {"hour": 4, "minute": 26}
